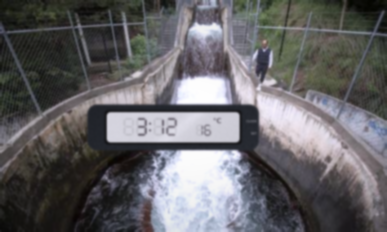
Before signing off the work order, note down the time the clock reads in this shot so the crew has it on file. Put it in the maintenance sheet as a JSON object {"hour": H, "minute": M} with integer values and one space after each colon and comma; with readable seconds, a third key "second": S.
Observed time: {"hour": 3, "minute": 12}
